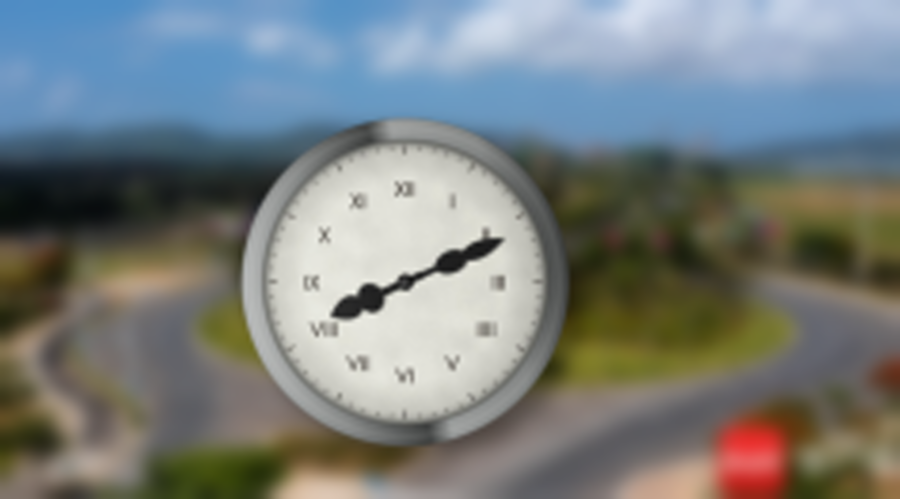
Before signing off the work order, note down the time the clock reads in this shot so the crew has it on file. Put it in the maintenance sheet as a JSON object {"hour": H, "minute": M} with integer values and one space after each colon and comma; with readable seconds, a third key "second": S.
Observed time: {"hour": 8, "minute": 11}
